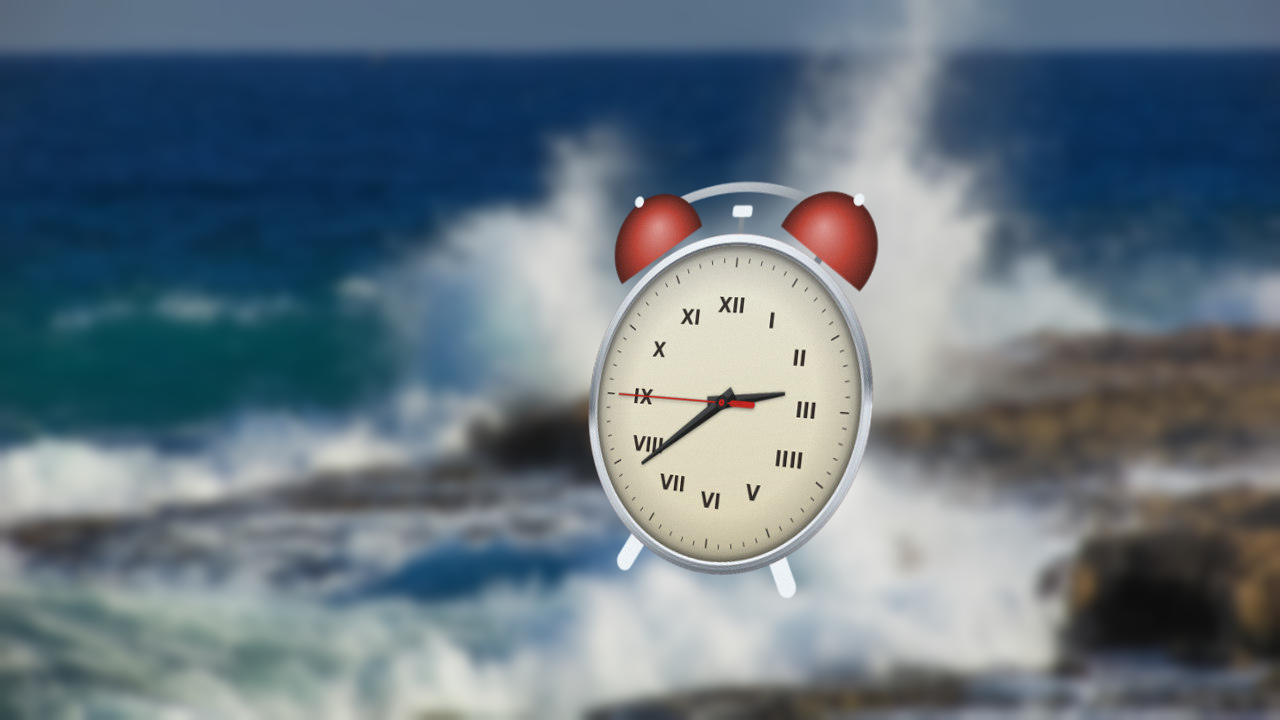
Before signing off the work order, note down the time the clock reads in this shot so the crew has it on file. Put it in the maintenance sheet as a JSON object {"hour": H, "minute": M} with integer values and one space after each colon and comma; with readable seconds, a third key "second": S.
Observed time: {"hour": 2, "minute": 38, "second": 45}
